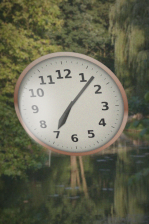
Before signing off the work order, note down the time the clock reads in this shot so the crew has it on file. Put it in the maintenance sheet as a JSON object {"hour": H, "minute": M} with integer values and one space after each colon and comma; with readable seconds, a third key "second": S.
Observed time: {"hour": 7, "minute": 7}
